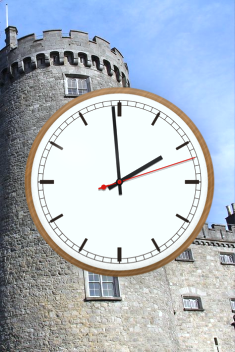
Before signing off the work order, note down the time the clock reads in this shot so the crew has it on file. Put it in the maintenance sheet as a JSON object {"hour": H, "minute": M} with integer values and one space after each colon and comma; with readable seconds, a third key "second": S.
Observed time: {"hour": 1, "minute": 59, "second": 12}
